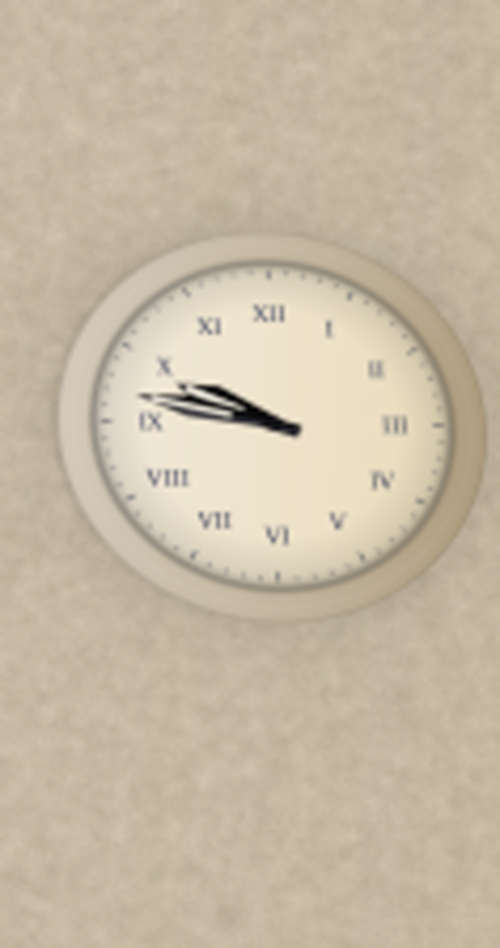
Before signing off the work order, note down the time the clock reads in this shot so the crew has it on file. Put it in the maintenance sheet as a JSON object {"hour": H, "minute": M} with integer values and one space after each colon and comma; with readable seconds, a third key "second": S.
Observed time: {"hour": 9, "minute": 47}
